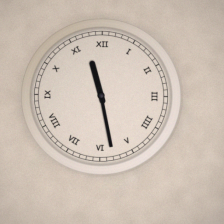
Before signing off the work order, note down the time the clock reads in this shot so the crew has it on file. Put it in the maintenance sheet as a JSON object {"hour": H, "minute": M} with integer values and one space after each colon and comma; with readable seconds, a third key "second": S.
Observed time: {"hour": 11, "minute": 28}
